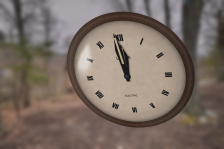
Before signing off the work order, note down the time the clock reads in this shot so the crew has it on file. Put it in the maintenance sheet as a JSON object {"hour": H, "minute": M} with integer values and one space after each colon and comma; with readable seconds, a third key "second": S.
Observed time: {"hour": 11, "minute": 59}
